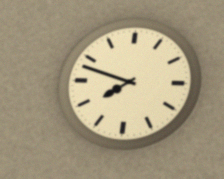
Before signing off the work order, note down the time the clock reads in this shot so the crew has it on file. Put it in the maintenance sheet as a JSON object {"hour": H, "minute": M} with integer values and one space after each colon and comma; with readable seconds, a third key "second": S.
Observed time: {"hour": 7, "minute": 48}
